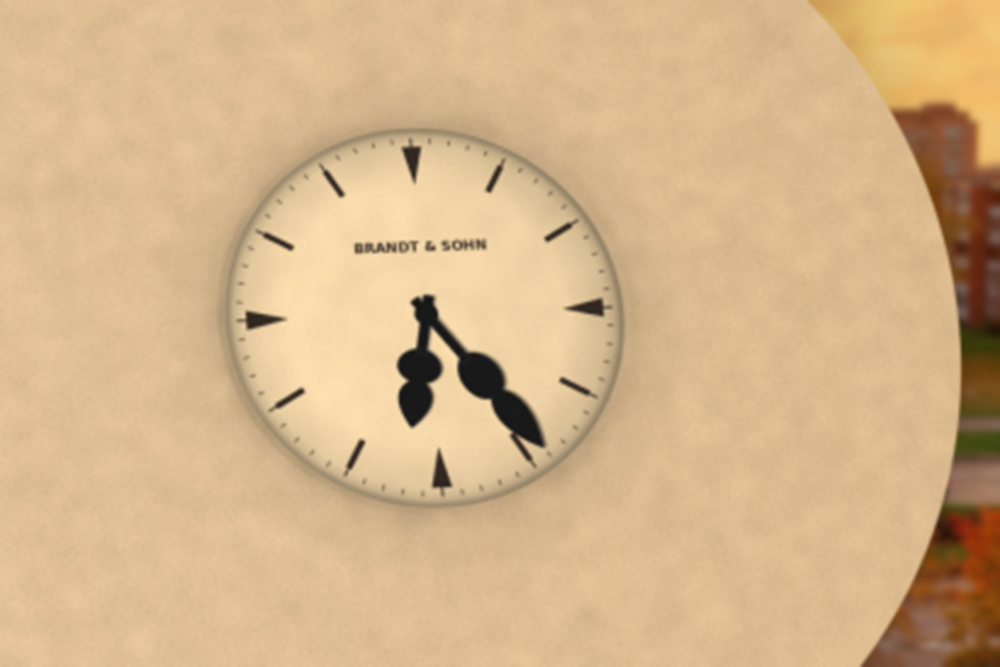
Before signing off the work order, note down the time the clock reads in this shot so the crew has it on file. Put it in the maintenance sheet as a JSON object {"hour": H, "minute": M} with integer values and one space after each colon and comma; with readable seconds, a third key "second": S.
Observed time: {"hour": 6, "minute": 24}
